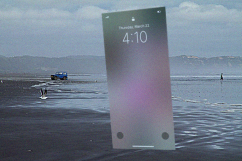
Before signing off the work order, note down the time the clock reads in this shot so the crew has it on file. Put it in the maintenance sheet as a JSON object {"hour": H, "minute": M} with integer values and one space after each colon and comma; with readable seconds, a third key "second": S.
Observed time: {"hour": 4, "minute": 10}
